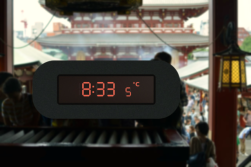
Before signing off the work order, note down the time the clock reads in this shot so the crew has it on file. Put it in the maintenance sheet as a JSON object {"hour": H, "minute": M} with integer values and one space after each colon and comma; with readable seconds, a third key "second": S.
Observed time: {"hour": 8, "minute": 33}
